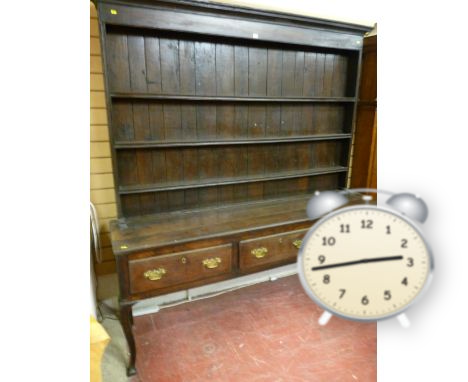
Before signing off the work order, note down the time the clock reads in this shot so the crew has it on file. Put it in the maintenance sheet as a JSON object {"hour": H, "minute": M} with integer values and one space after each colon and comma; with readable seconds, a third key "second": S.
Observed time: {"hour": 2, "minute": 43}
